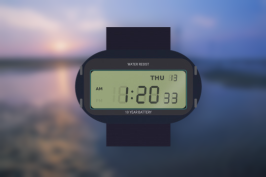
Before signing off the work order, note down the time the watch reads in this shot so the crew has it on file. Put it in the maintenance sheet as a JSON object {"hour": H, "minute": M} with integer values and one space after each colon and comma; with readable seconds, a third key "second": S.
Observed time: {"hour": 1, "minute": 20, "second": 33}
